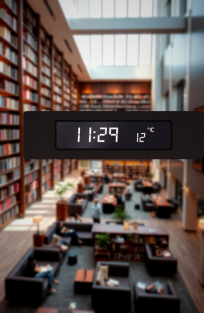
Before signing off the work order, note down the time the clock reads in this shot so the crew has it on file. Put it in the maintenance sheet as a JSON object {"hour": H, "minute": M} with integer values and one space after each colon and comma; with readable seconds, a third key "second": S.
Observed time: {"hour": 11, "minute": 29}
